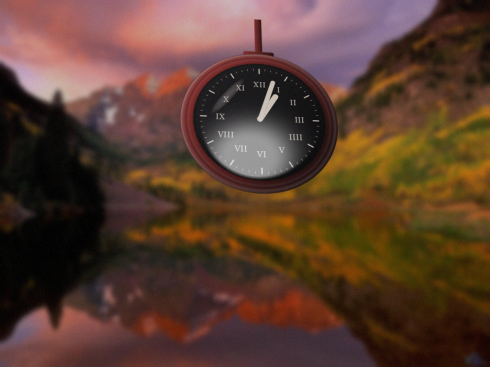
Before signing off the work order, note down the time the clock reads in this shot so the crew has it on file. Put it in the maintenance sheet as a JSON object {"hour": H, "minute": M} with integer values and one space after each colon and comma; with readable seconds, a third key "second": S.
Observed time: {"hour": 1, "minute": 3}
